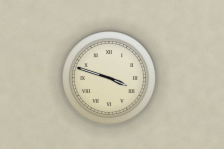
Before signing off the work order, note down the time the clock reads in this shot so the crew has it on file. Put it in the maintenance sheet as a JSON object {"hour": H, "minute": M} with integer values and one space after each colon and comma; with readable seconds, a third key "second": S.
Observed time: {"hour": 3, "minute": 48}
